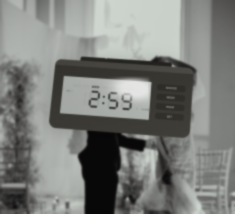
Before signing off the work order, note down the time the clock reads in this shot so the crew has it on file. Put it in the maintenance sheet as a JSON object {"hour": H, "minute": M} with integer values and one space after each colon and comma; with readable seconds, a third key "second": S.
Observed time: {"hour": 2, "minute": 59}
